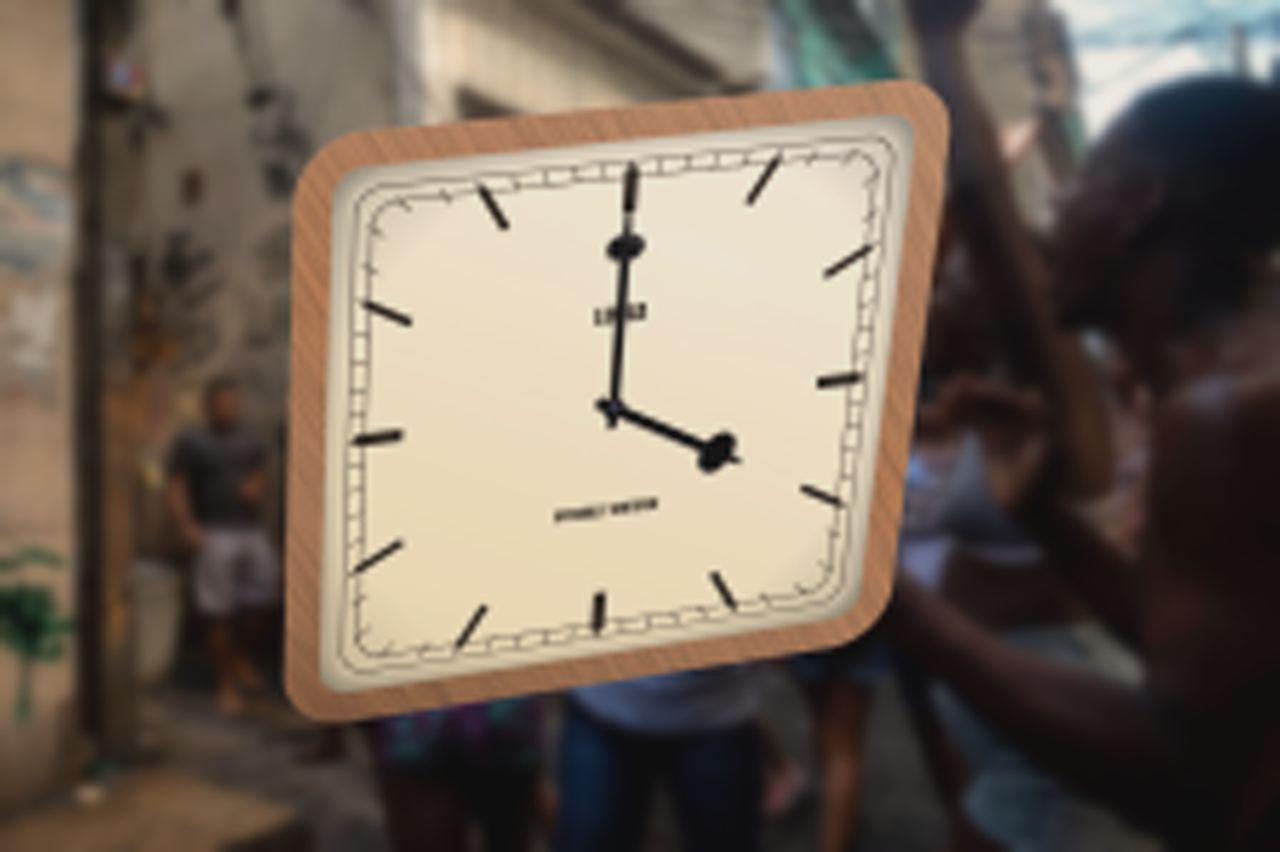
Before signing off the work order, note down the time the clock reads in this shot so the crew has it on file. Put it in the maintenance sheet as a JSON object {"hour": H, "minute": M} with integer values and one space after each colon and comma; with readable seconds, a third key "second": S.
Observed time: {"hour": 4, "minute": 0}
